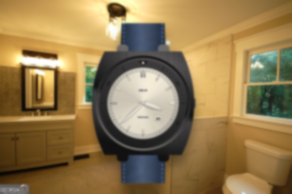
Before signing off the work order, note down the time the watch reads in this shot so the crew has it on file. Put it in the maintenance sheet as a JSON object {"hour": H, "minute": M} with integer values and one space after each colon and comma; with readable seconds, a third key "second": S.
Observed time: {"hour": 3, "minute": 38}
